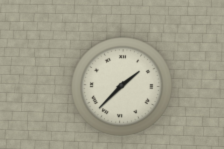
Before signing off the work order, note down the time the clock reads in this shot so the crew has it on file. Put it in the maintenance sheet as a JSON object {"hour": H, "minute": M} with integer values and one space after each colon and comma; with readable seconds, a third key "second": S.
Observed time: {"hour": 1, "minute": 37}
